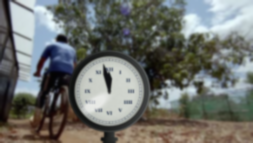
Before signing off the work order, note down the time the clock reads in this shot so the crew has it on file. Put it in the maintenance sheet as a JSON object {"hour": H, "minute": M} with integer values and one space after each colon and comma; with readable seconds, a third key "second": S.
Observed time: {"hour": 11, "minute": 58}
